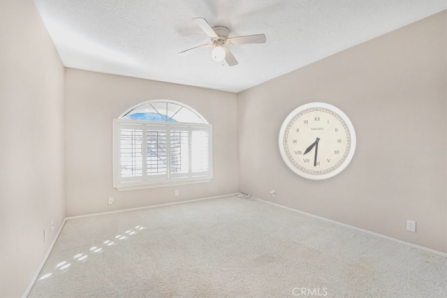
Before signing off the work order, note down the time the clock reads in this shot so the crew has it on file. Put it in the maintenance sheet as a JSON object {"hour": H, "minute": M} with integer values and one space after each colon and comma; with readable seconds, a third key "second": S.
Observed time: {"hour": 7, "minute": 31}
